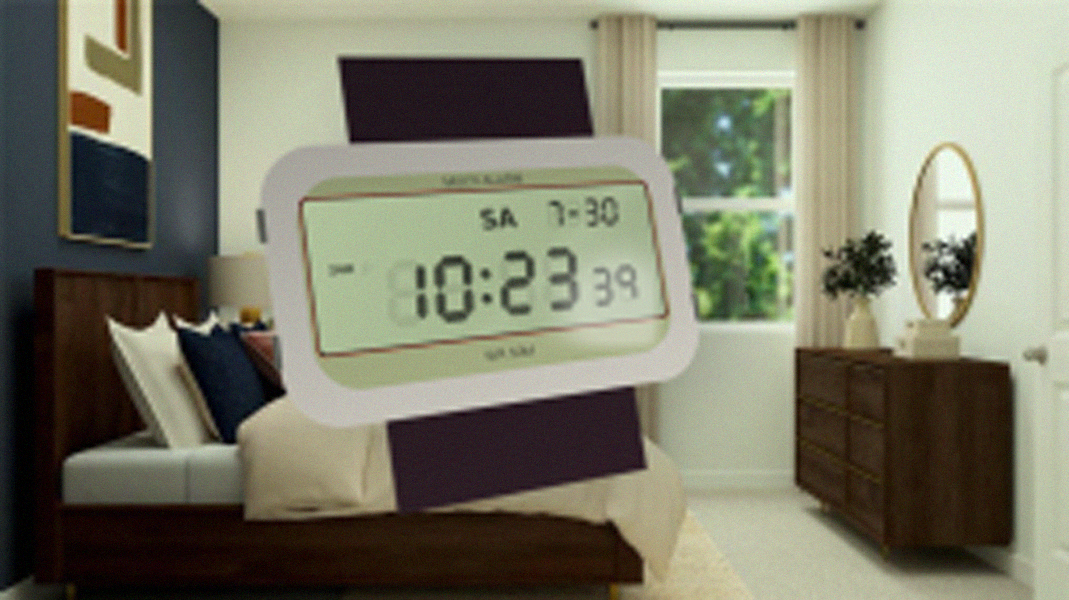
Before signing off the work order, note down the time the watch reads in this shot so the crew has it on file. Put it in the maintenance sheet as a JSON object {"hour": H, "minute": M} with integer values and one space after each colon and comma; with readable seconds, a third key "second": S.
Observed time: {"hour": 10, "minute": 23, "second": 39}
